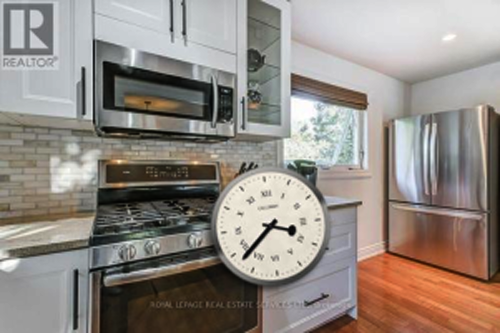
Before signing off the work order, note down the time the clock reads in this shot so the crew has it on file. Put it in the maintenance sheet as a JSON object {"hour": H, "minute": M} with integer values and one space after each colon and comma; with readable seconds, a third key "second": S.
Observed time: {"hour": 3, "minute": 38}
